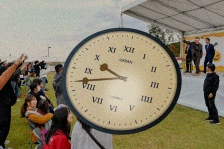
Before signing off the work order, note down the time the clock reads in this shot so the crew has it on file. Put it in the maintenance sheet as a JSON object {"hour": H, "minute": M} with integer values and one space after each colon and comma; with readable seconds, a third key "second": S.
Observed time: {"hour": 9, "minute": 42}
